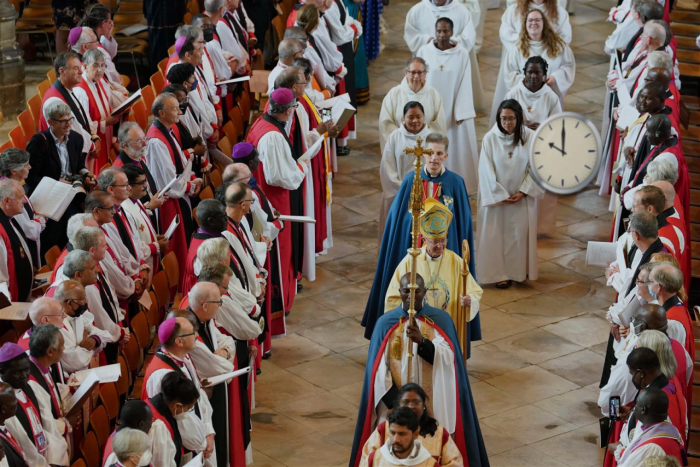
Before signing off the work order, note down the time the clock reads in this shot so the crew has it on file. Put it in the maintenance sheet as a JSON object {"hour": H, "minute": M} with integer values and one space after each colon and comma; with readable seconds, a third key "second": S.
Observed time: {"hour": 10, "minute": 0}
